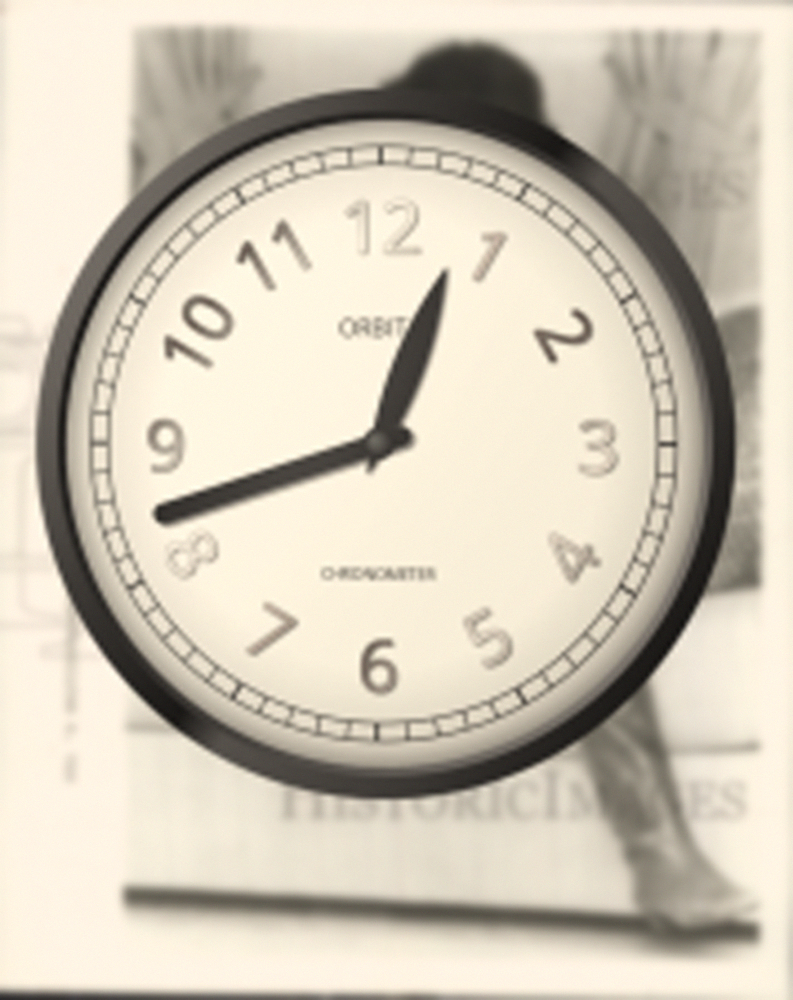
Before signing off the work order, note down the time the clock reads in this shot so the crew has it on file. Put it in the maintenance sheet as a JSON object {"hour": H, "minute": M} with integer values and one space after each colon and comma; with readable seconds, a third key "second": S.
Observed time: {"hour": 12, "minute": 42}
